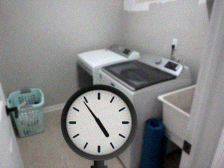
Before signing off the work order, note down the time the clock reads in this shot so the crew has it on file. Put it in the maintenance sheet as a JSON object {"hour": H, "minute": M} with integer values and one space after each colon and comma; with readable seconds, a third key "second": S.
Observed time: {"hour": 4, "minute": 54}
